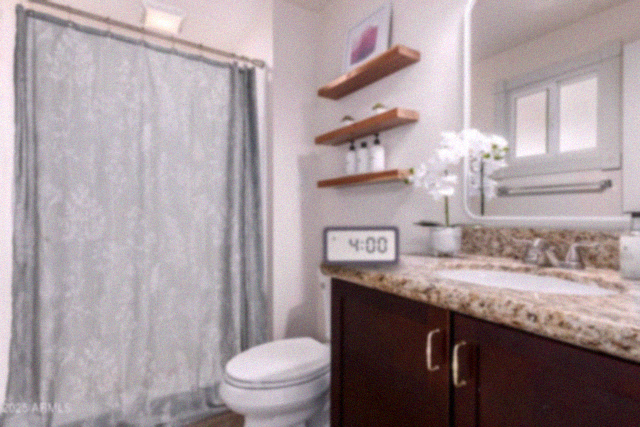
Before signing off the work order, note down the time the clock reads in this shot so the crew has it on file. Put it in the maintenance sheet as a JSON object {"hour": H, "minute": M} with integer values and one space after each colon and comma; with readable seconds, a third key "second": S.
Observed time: {"hour": 4, "minute": 0}
